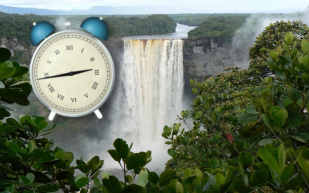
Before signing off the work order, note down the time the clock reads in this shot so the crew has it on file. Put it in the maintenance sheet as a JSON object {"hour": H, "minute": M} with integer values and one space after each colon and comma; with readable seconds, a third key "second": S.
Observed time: {"hour": 2, "minute": 44}
